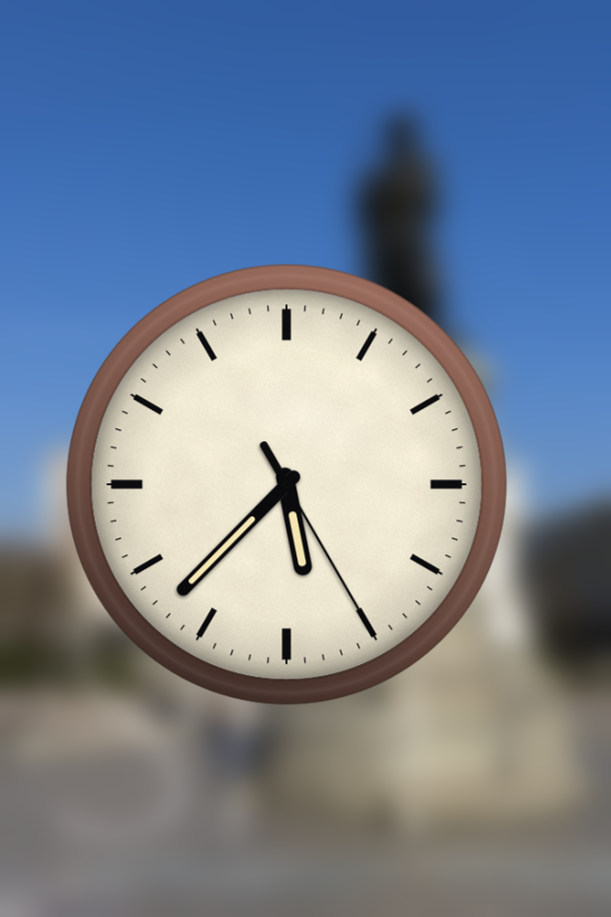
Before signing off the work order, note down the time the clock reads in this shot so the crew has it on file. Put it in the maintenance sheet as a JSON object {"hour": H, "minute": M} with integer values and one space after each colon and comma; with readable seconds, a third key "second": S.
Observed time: {"hour": 5, "minute": 37, "second": 25}
